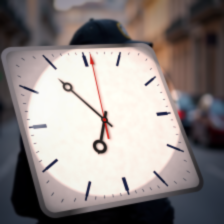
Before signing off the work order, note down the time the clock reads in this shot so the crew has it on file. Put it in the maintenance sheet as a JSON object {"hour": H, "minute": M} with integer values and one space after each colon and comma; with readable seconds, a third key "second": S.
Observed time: {"hour": 6, "minute": 54, "second": 1}
